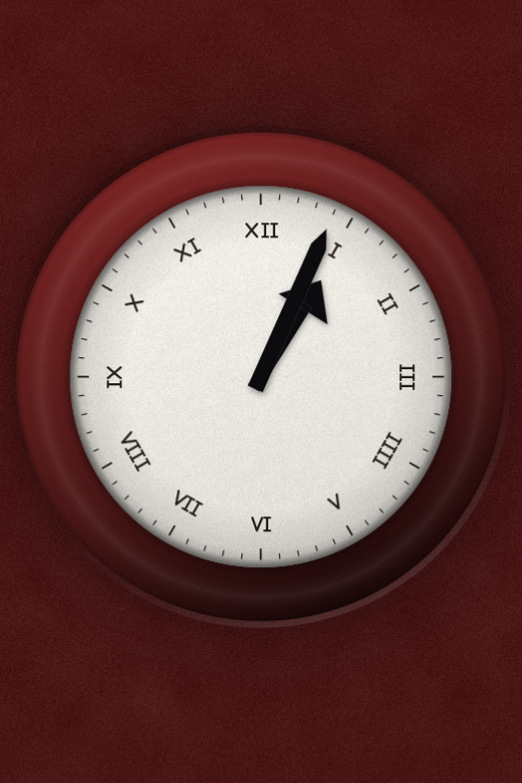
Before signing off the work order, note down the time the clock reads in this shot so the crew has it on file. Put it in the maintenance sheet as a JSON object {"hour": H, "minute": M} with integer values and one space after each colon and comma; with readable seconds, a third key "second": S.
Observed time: {"hour": 1, "minute": 4}
